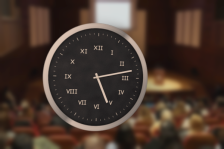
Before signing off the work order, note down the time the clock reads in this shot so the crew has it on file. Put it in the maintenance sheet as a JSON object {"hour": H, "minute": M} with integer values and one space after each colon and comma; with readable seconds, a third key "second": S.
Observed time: {"hour": 5, "minute": 13}
